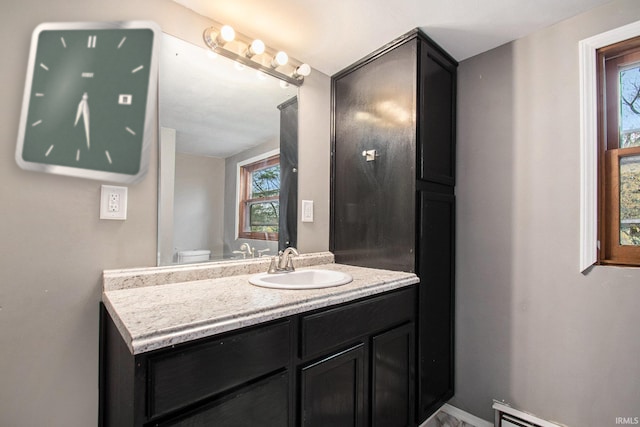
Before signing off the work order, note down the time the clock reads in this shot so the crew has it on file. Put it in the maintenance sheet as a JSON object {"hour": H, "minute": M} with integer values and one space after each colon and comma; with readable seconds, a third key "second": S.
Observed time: {"hour": 6, "minute": 28}
